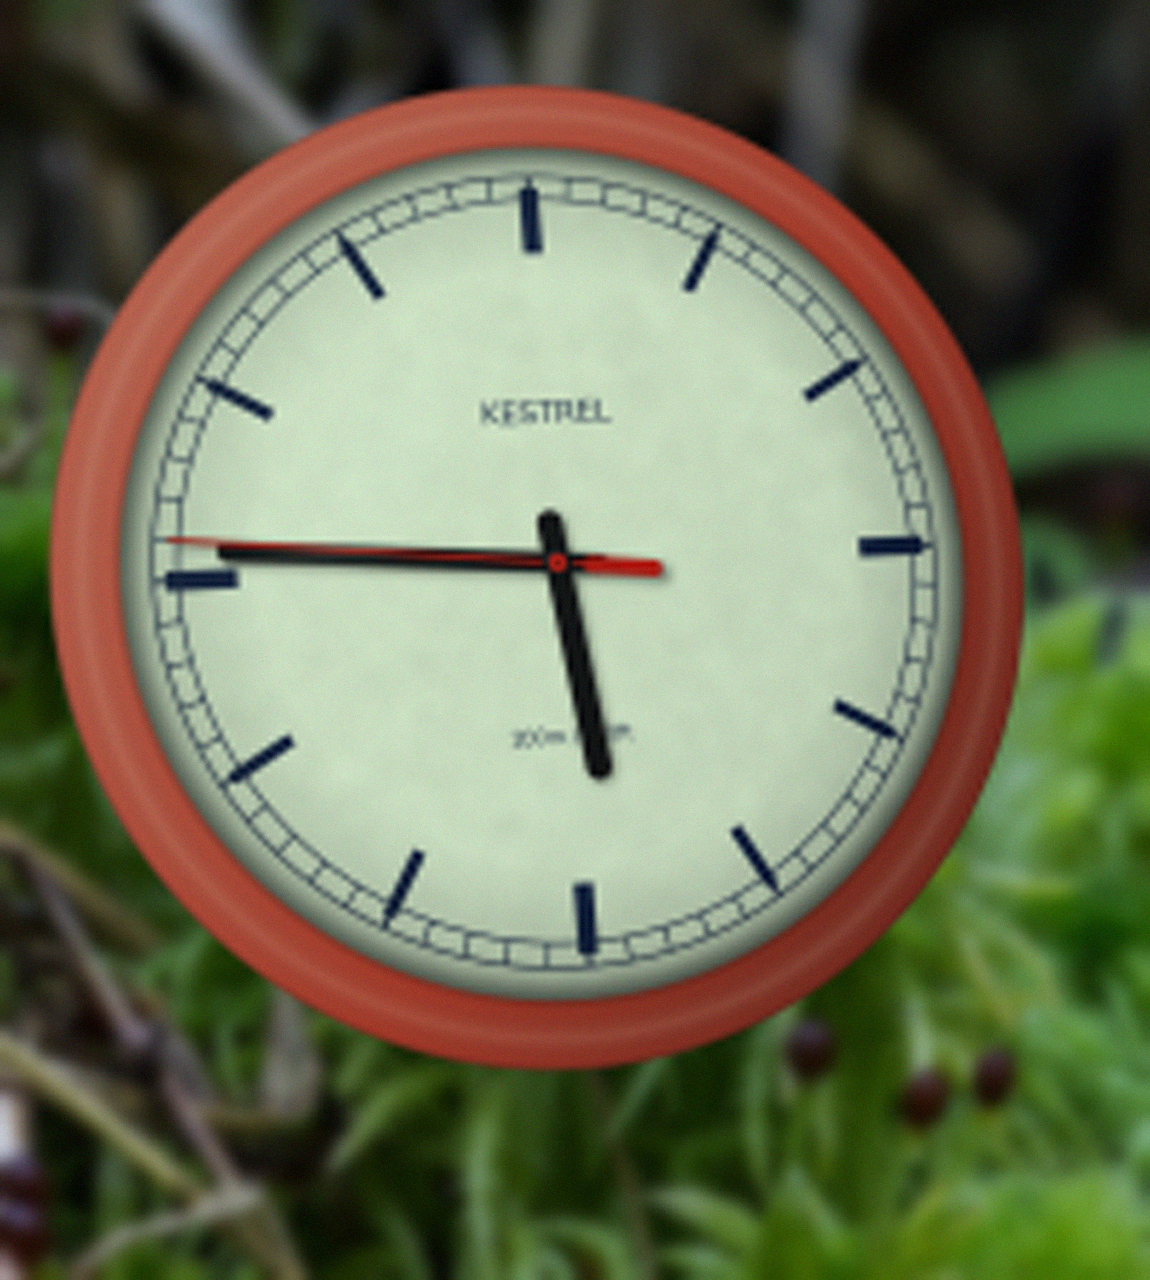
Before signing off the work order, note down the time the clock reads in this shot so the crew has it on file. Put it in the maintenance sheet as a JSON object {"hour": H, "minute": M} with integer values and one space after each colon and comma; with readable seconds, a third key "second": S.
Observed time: {"hour": 5, "minute": 45, "second": 46}
